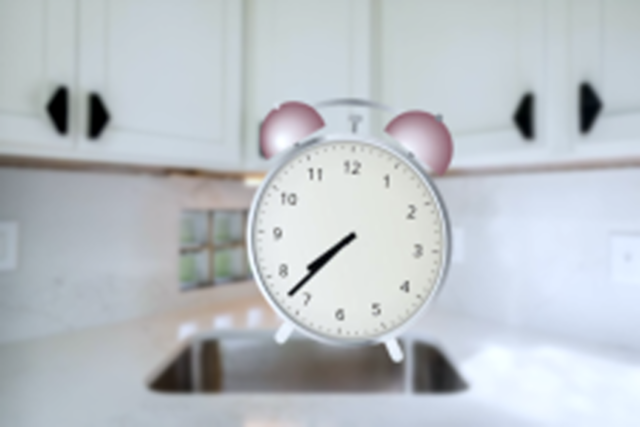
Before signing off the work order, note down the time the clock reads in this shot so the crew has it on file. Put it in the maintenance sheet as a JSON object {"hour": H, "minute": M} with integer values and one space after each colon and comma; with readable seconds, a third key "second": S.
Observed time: {"hour": 7, "minute": 37}
